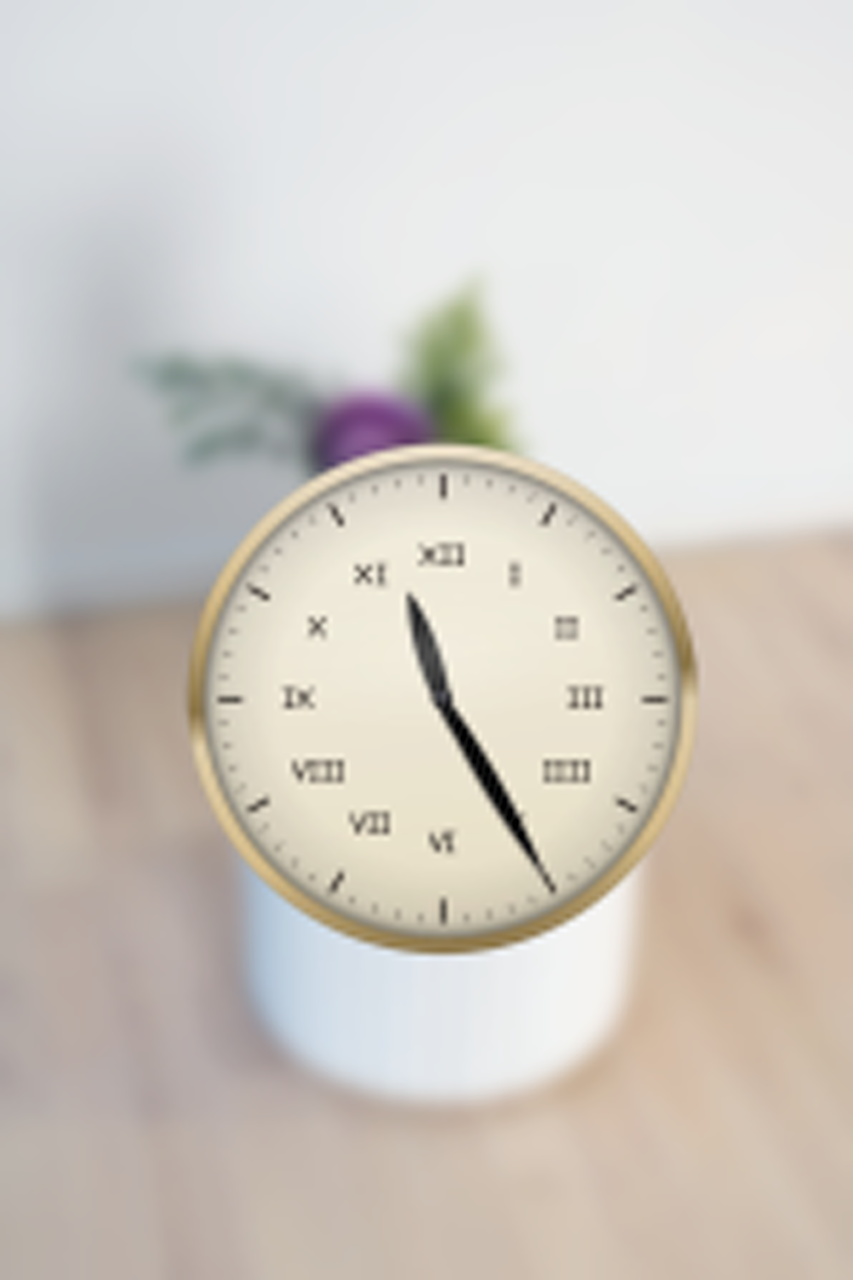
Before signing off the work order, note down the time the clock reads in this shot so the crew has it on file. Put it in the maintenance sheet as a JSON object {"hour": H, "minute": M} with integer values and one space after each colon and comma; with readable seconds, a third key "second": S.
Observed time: {"hour": 11, "minute": 25}
